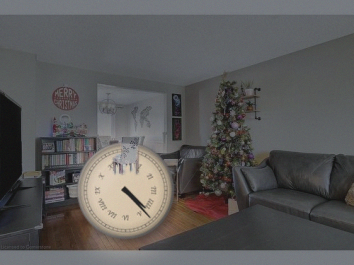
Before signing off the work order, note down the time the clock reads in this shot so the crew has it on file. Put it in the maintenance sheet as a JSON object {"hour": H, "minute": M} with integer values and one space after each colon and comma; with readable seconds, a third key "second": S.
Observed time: {"hour": 4, "minute": 23}
